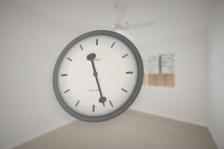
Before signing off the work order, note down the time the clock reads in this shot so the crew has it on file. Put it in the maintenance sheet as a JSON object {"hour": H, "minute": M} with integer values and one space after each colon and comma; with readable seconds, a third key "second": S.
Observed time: {"hour": 11, "minute": 27}
